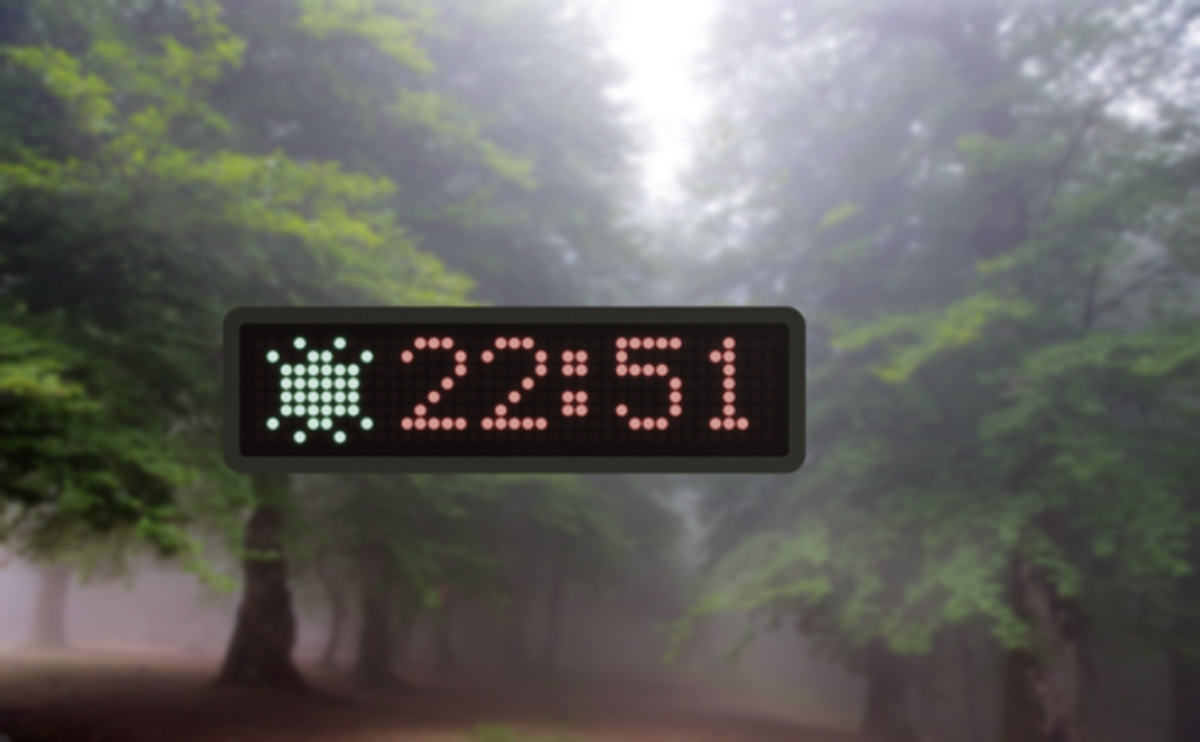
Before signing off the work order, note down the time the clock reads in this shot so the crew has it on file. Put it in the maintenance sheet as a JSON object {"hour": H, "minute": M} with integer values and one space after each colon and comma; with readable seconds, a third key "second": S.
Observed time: {"hour": 22, "minute": 51}
